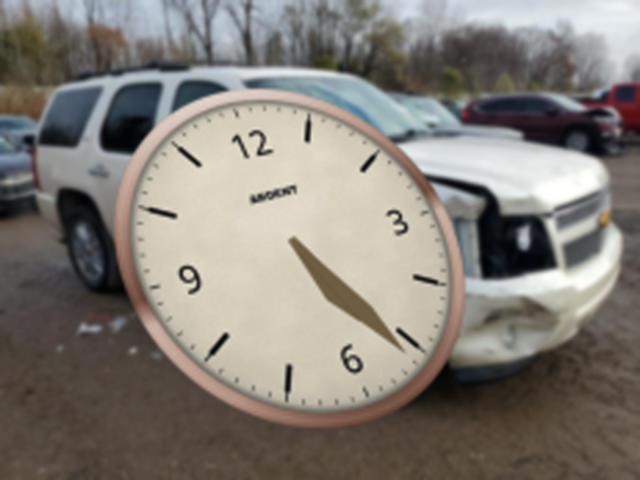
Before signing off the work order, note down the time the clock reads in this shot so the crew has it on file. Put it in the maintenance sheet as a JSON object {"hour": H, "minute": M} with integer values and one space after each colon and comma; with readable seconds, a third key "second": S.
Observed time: {"hour": 5, "minute": 26}
